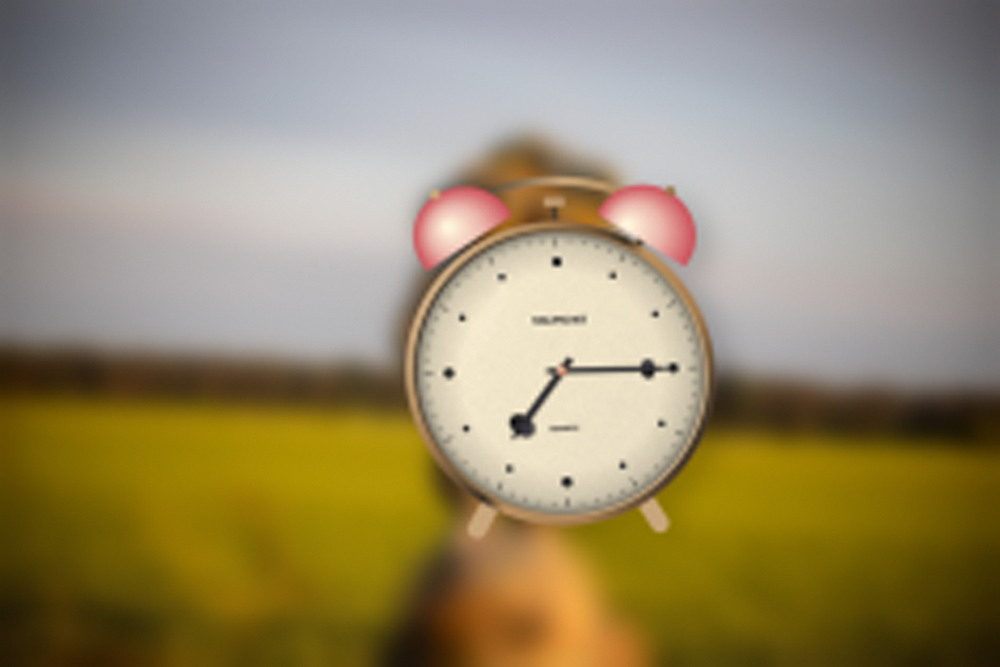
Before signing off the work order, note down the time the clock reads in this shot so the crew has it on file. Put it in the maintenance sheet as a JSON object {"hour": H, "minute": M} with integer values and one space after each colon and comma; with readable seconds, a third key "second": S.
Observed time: {"hour": 7, "minute": 15}
